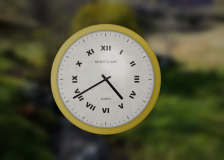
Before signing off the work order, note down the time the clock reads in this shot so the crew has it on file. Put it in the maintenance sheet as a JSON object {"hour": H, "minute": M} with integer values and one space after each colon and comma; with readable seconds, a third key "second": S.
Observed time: {"hour": 4, "minute": 40}
